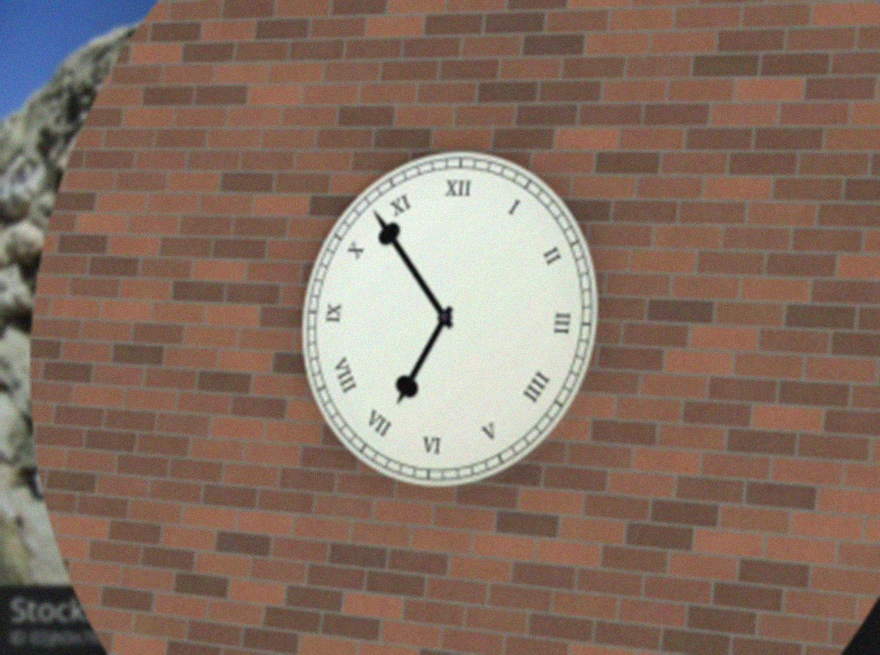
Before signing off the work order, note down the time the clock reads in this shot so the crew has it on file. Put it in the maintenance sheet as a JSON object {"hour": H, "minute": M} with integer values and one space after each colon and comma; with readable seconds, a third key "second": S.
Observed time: {"hour": 6, "minute": 53}
